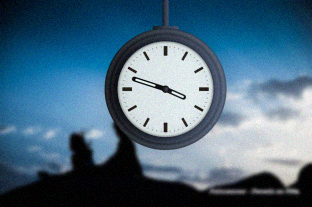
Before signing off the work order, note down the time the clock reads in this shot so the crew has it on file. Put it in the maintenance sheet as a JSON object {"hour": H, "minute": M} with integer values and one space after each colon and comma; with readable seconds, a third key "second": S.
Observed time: {"hour": 3, "minute": 48}
